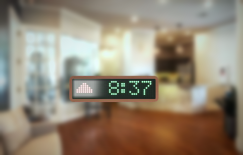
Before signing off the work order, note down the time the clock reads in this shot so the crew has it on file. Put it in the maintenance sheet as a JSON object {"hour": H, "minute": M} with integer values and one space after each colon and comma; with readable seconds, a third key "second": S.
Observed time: {"hour": 8, "minute": 37}
